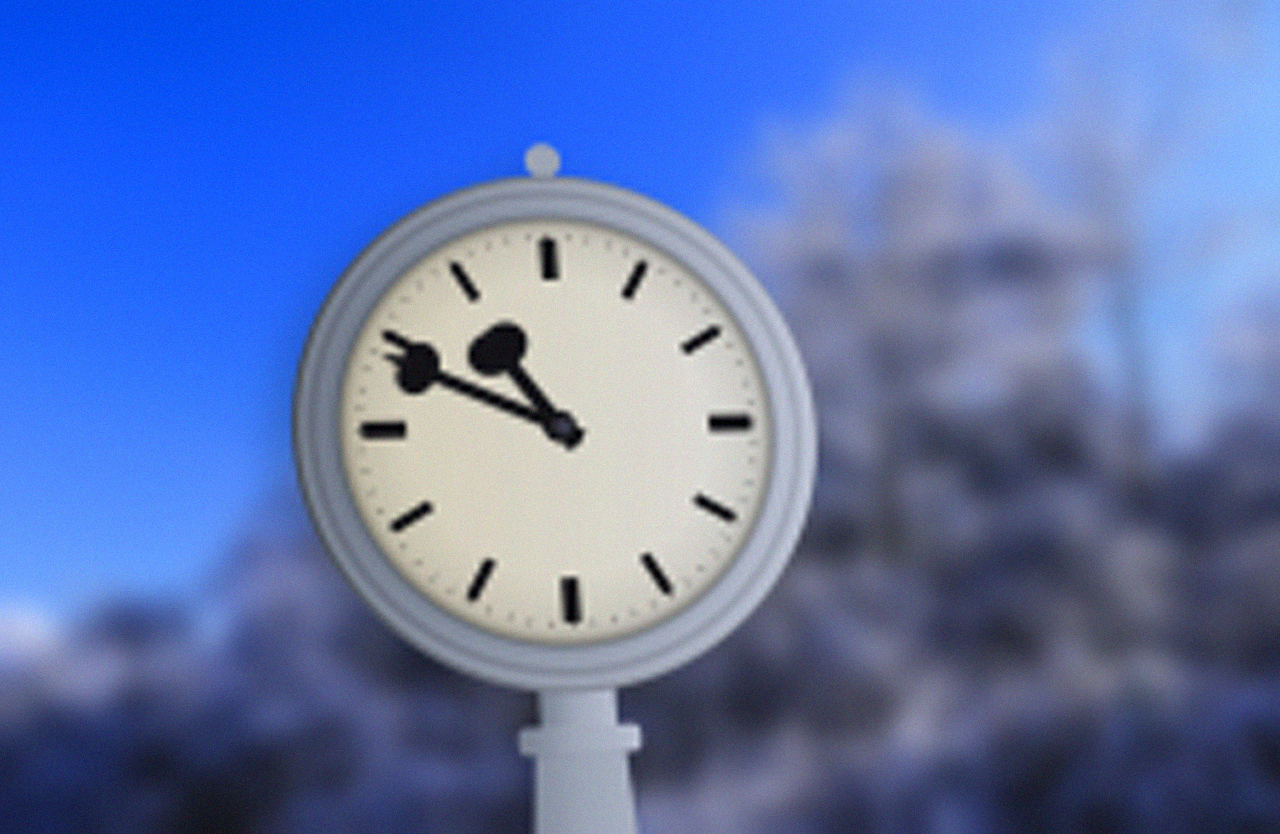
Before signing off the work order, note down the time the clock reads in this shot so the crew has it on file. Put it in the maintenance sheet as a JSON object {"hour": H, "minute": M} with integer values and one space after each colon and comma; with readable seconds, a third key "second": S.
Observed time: {"hour": 10, "minute": 49}
